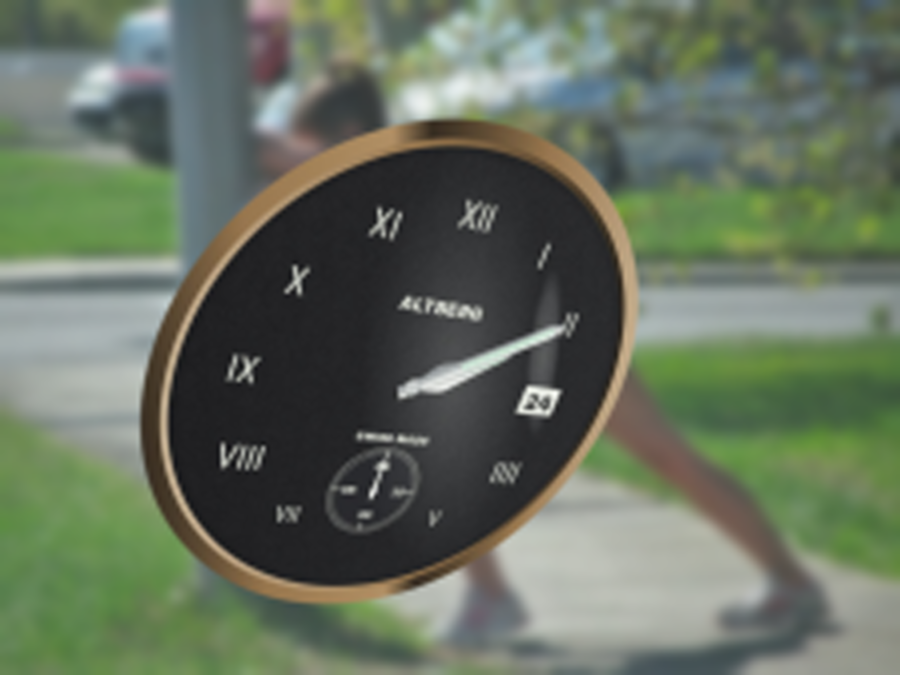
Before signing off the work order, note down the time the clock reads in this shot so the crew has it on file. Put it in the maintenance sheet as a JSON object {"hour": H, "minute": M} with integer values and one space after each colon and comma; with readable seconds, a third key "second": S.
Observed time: {"hour": 2, "minute": 10}
